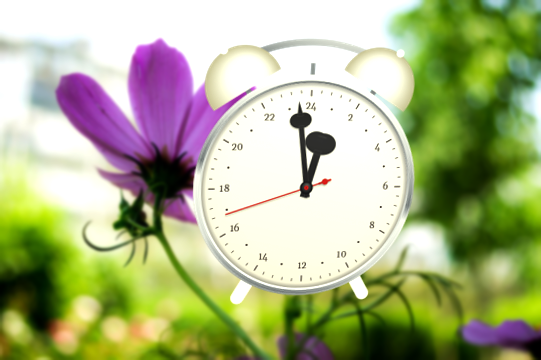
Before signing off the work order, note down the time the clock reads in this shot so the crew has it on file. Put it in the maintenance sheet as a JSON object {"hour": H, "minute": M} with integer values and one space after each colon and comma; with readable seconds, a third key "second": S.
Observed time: {"hour": 0, "minute": 58, "second": 42}
